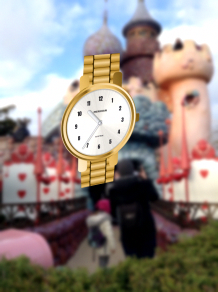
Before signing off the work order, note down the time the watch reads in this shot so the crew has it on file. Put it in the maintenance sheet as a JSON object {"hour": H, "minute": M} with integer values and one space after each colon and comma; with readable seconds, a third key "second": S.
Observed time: {"hour": 10, "minute": 36}
